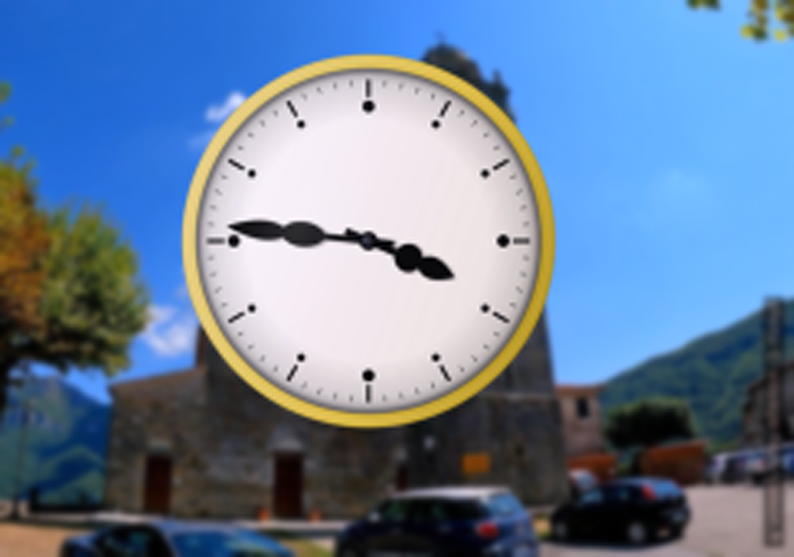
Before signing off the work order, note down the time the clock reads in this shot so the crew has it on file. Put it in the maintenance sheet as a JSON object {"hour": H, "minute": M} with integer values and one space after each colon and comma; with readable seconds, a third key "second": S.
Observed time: {"hour": 3, "minute": 46}
